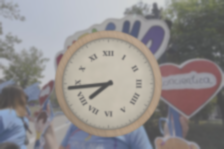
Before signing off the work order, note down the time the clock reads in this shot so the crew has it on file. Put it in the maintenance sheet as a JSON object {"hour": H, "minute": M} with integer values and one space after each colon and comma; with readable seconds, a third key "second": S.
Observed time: {"hour": 7, "minute": 44}
